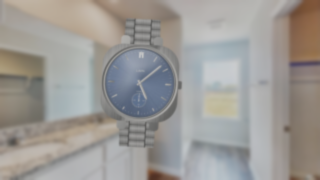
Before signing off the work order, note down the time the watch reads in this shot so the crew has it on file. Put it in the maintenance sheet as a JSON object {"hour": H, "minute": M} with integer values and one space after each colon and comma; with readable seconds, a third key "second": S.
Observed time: {"hour": 5, "minute": 8}
